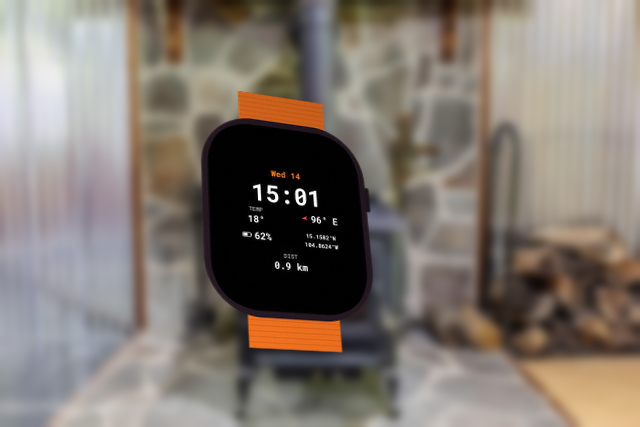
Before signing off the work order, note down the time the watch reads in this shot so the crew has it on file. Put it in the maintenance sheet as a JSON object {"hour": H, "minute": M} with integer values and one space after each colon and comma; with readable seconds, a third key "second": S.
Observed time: {"hour": 15, "minute": 1}
